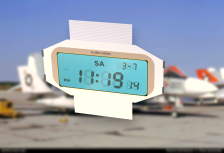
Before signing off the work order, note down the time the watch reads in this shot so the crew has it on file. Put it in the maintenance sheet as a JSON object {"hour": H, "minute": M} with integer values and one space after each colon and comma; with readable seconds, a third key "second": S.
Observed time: {"hour": 11, "minute": 19, "second": 14}
